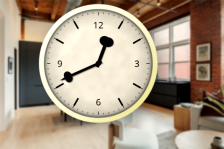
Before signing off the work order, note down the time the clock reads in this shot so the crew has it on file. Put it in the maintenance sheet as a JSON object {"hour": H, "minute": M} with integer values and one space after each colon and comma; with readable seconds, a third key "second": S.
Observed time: {"hour": 12, "minute": 41}
